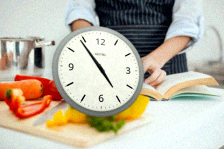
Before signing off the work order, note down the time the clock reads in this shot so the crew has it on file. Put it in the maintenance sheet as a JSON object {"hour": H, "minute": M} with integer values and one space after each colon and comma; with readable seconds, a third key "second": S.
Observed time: {"hour": 4, "minute": 54}
